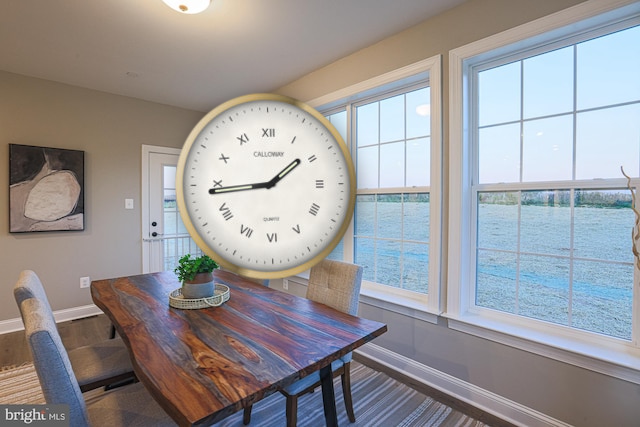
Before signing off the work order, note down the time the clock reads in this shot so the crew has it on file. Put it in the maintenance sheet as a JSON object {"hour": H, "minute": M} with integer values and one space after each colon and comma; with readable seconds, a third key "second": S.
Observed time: {"hour": 1, "minute": 44}
